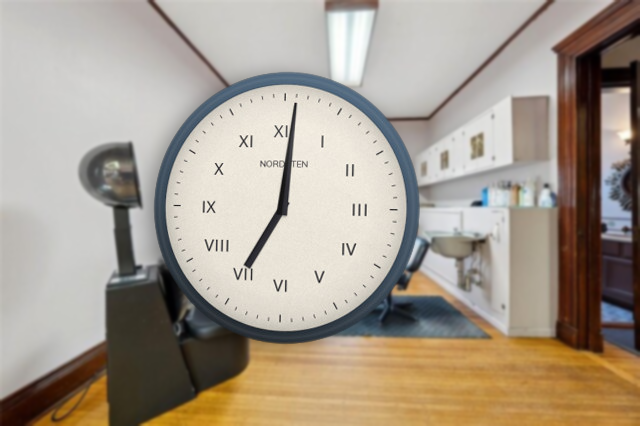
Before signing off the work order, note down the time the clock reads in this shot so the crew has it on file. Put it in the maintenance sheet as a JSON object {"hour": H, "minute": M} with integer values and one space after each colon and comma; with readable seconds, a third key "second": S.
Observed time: {"hour": 7, "minute": 1}
